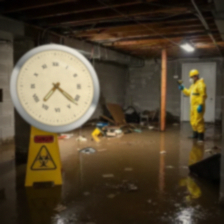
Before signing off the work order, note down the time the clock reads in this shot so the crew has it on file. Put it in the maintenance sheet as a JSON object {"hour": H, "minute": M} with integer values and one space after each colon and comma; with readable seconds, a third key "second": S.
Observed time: {"hour": 7, "minute": 22}
